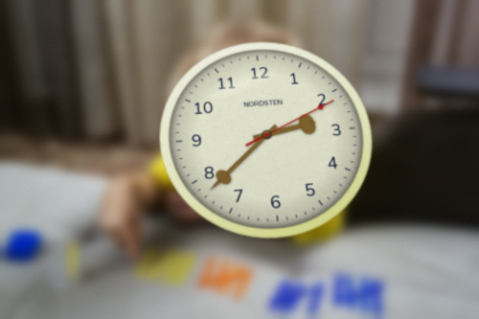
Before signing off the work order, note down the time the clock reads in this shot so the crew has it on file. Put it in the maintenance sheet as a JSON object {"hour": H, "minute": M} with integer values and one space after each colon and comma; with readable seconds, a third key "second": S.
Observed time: {"hour": 2, "minute": 38, "second": 11}
